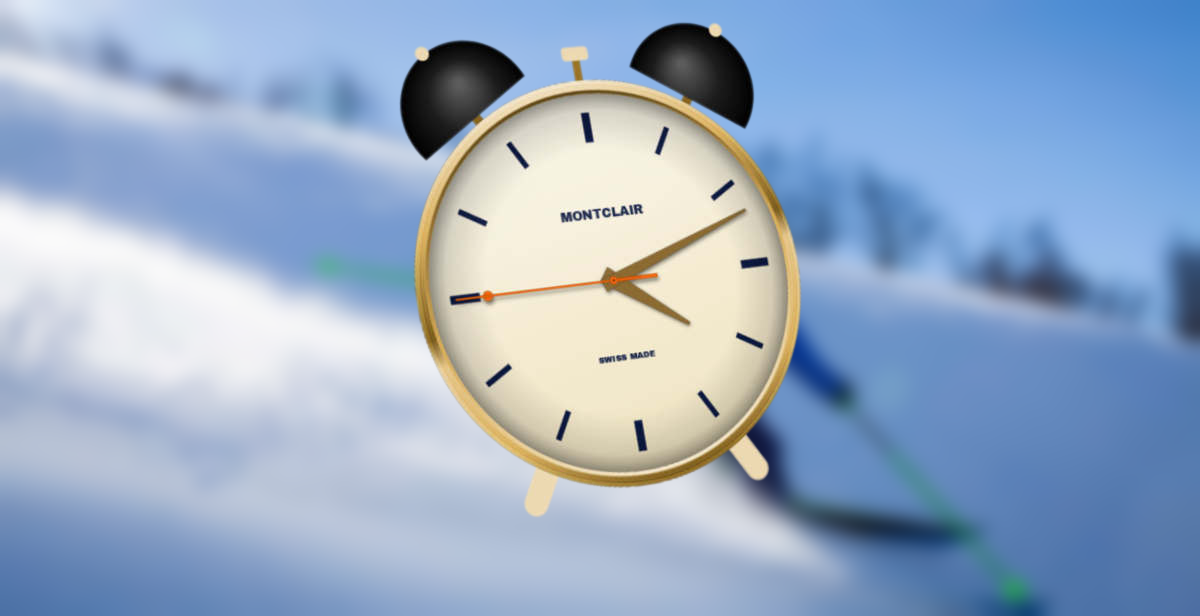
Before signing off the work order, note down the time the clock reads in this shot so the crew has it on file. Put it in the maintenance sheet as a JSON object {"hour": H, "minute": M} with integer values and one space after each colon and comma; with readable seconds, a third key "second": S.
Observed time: {"hour": 4, "minute": 11, "second": 45}
